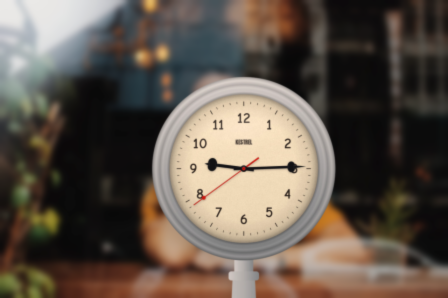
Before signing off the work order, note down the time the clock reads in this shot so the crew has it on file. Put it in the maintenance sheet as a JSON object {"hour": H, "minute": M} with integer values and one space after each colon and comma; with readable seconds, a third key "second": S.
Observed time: {"hour": 9, "minute": 14, "second": 39}
